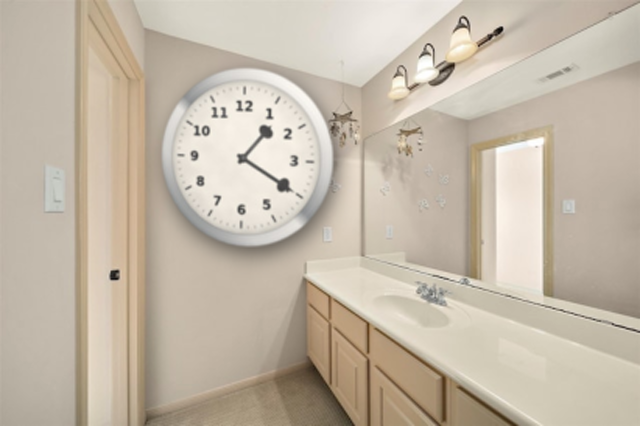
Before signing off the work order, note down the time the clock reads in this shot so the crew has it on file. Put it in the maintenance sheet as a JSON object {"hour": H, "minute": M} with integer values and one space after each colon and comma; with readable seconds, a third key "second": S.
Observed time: {"hour": 1, "minute": 20}
